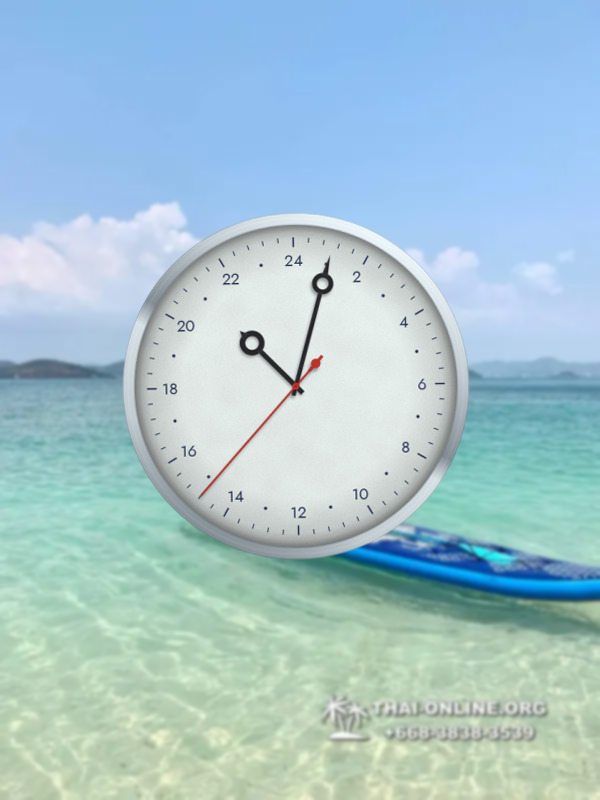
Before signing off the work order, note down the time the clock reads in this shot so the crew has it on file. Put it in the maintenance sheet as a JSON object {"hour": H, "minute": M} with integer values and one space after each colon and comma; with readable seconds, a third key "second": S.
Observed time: {"hour": 21, "minute": 2, "second": 37}
